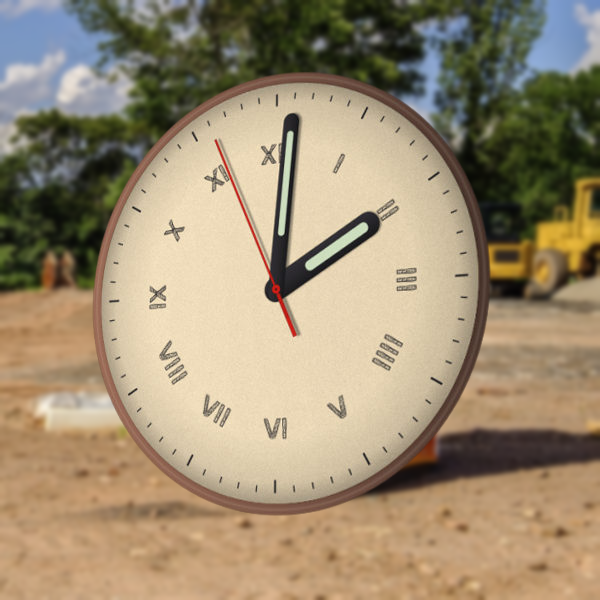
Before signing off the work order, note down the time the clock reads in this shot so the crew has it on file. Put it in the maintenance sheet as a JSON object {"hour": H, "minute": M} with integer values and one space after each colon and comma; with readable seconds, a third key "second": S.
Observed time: {"hour": 2, "minute": 0, "second": 56}
